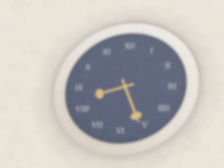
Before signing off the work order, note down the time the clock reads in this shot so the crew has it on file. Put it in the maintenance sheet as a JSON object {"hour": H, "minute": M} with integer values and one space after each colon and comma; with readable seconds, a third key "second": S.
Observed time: {"hour": 8, "minute": 26}
